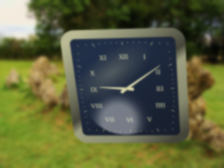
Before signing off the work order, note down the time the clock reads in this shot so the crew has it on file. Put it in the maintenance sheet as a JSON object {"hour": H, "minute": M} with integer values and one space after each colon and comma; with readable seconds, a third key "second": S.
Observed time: {"hour": 9, "minute": 9}
